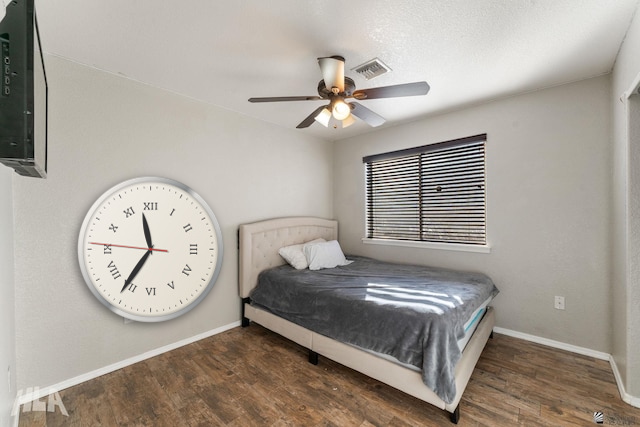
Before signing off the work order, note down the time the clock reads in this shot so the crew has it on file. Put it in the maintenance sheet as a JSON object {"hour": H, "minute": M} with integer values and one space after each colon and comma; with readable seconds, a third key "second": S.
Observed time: {"hour": 11, "minute": 35, "second": 46}
